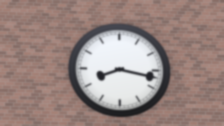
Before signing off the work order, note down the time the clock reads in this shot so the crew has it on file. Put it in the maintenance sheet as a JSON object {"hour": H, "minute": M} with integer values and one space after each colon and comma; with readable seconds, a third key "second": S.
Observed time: {"hour": 8, "minute": 17}
